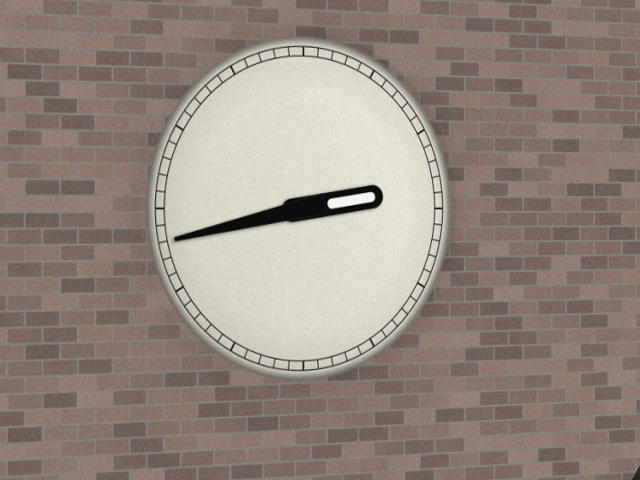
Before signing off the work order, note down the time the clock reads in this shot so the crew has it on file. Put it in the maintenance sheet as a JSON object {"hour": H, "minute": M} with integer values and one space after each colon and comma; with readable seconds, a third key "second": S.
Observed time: {"hour": 2, "minute": 43}
